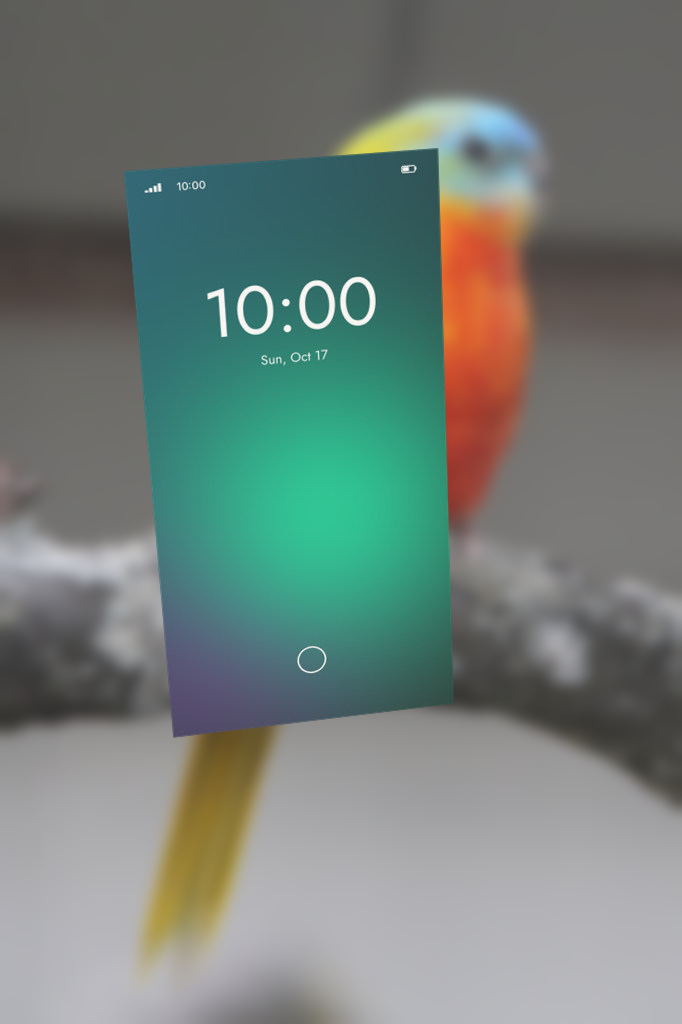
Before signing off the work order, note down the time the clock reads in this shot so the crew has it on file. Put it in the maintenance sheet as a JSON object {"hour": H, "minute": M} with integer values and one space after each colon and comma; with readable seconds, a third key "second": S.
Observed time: {"hour": 10, "minute": 0}
